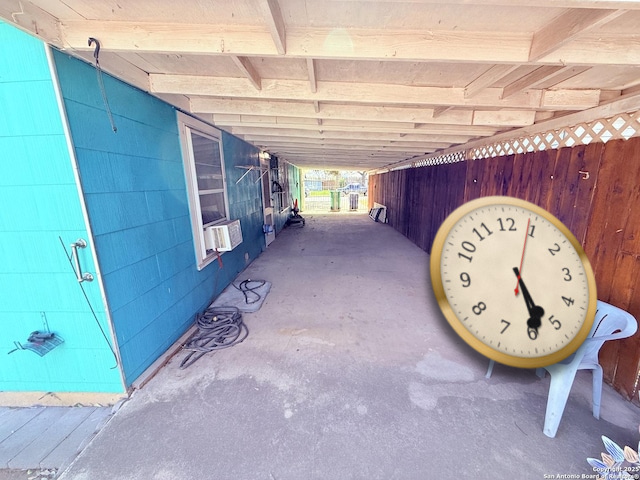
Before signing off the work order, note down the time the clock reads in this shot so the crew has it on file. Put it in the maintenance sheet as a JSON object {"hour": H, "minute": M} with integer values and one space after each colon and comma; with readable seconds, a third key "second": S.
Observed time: {"hour": 5, "minute": 29, "second": 4}
